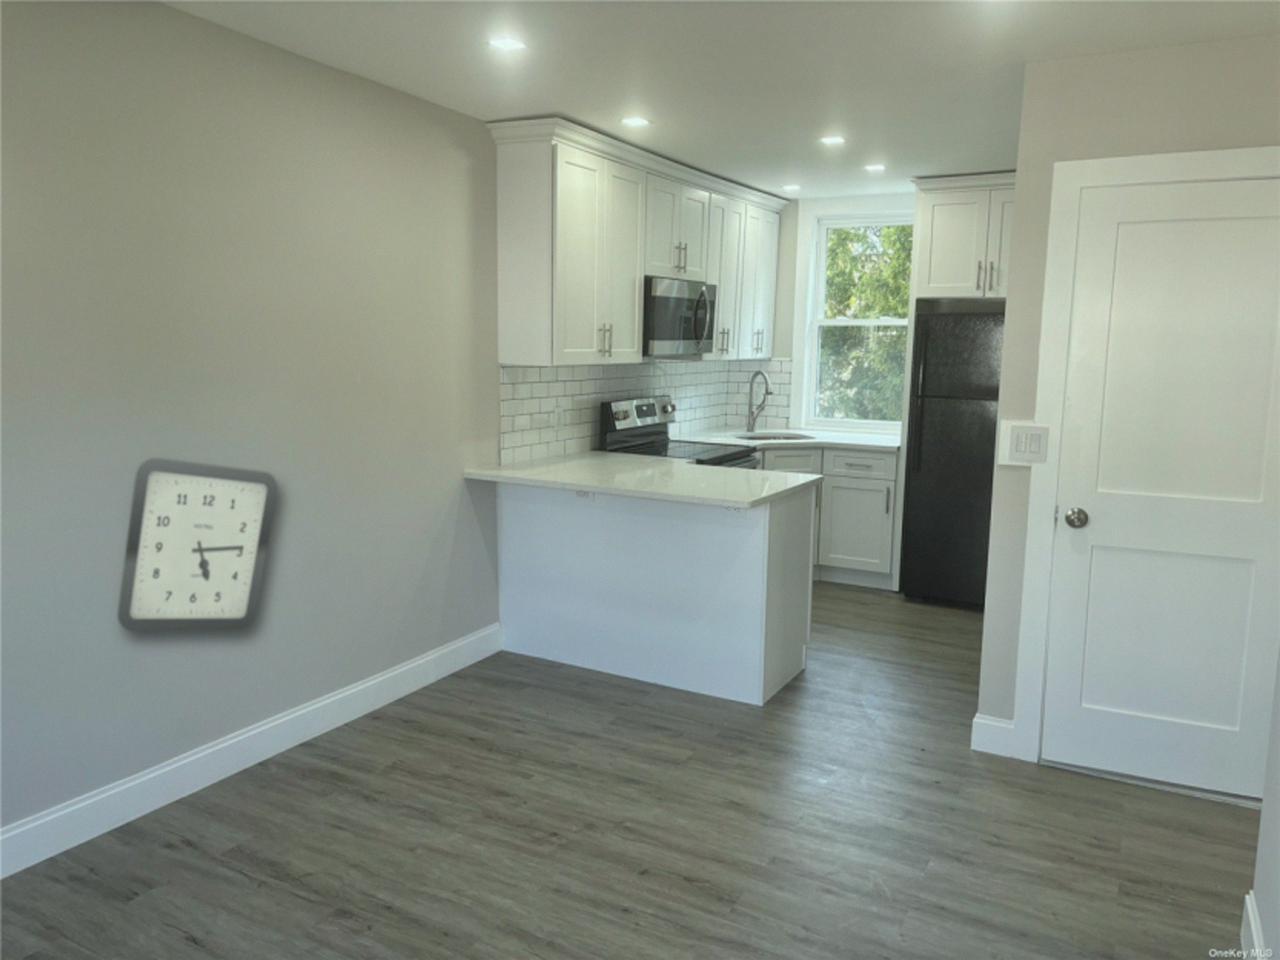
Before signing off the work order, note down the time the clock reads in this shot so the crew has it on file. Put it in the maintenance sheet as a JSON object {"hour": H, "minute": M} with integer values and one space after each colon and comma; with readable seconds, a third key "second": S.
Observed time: {"hour": 5, "minute": 14}
